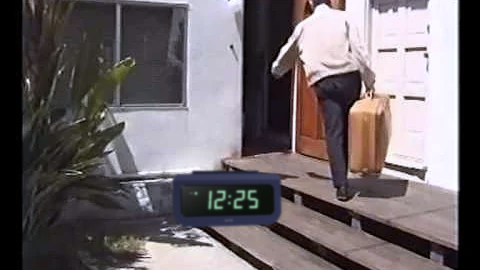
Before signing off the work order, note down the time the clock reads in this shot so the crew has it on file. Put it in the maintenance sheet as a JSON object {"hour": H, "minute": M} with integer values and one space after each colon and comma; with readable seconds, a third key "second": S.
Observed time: {"hour": 12, "minute": 25}
